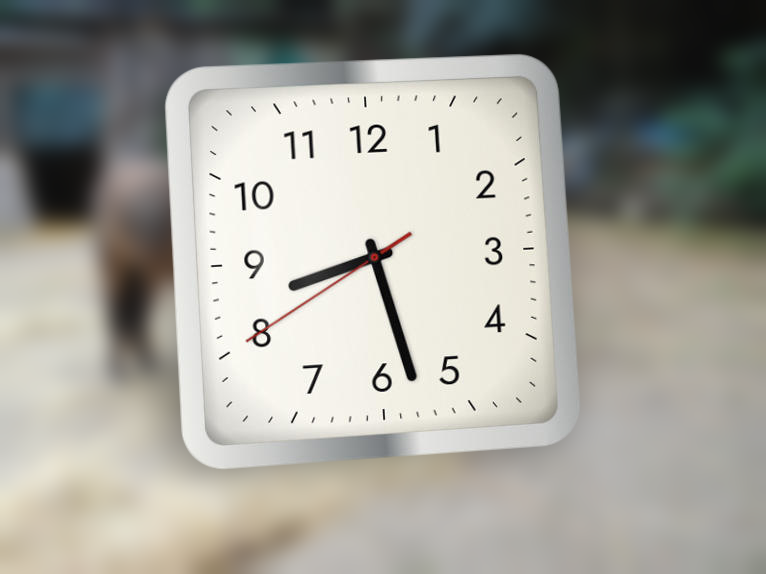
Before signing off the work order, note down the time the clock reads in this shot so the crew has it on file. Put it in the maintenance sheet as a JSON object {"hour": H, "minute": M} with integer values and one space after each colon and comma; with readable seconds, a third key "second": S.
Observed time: {"hour": 8, "minute": 27, "second": 40}
